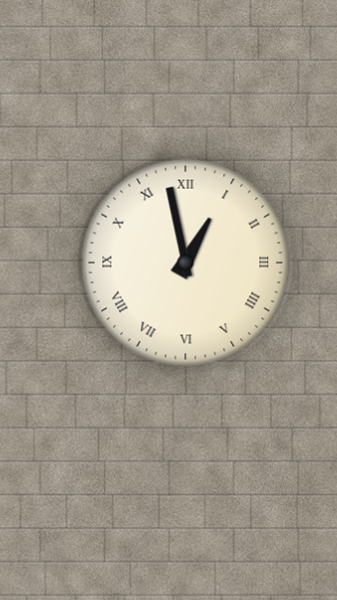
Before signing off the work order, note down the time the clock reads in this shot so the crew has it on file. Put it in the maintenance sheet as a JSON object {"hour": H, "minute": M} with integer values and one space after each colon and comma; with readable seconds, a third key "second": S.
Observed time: {"hour": 12, "minute": 58}
